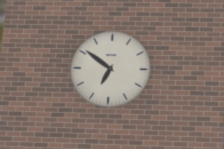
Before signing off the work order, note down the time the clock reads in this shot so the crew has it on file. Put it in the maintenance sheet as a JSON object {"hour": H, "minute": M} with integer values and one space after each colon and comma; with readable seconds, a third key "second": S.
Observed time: {"hour": 6, "minute": 51}
